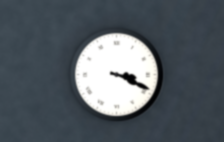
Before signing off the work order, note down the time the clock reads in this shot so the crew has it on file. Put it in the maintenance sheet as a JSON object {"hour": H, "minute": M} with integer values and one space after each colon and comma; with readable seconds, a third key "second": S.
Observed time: {"hour": 3, "minute": 19}
